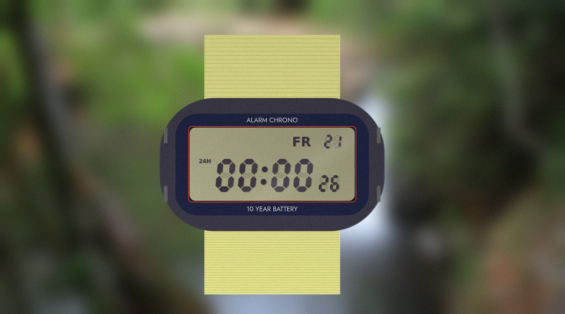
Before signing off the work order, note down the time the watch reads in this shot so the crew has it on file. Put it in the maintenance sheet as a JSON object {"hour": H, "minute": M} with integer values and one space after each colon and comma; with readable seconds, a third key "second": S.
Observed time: {"hour": 0, "minute": 0, "second": 26}
